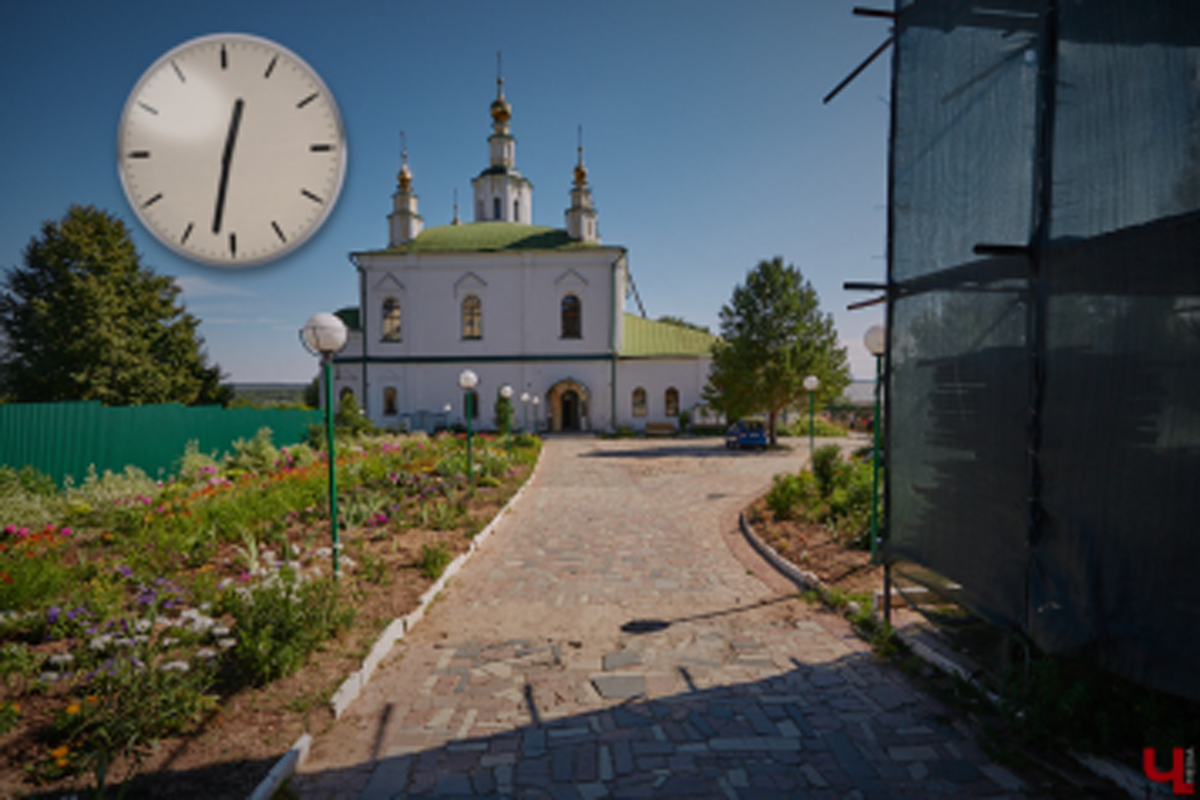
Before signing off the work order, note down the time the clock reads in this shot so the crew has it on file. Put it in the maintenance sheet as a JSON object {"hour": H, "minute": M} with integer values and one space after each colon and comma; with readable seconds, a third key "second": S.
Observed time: {"hour": 12, "minute": 32}
